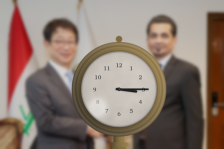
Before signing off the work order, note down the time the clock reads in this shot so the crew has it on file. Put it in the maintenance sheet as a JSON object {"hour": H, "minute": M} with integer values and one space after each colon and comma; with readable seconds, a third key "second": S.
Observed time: {"hour": 3, "minute": 15}
